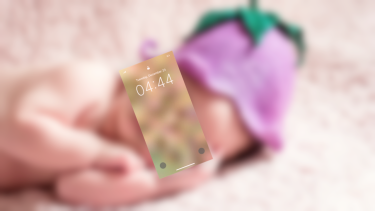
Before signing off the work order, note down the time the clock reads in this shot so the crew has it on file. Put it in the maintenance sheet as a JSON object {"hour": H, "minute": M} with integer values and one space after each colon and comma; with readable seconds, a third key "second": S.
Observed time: {"hour": 4, "minute": 44}
